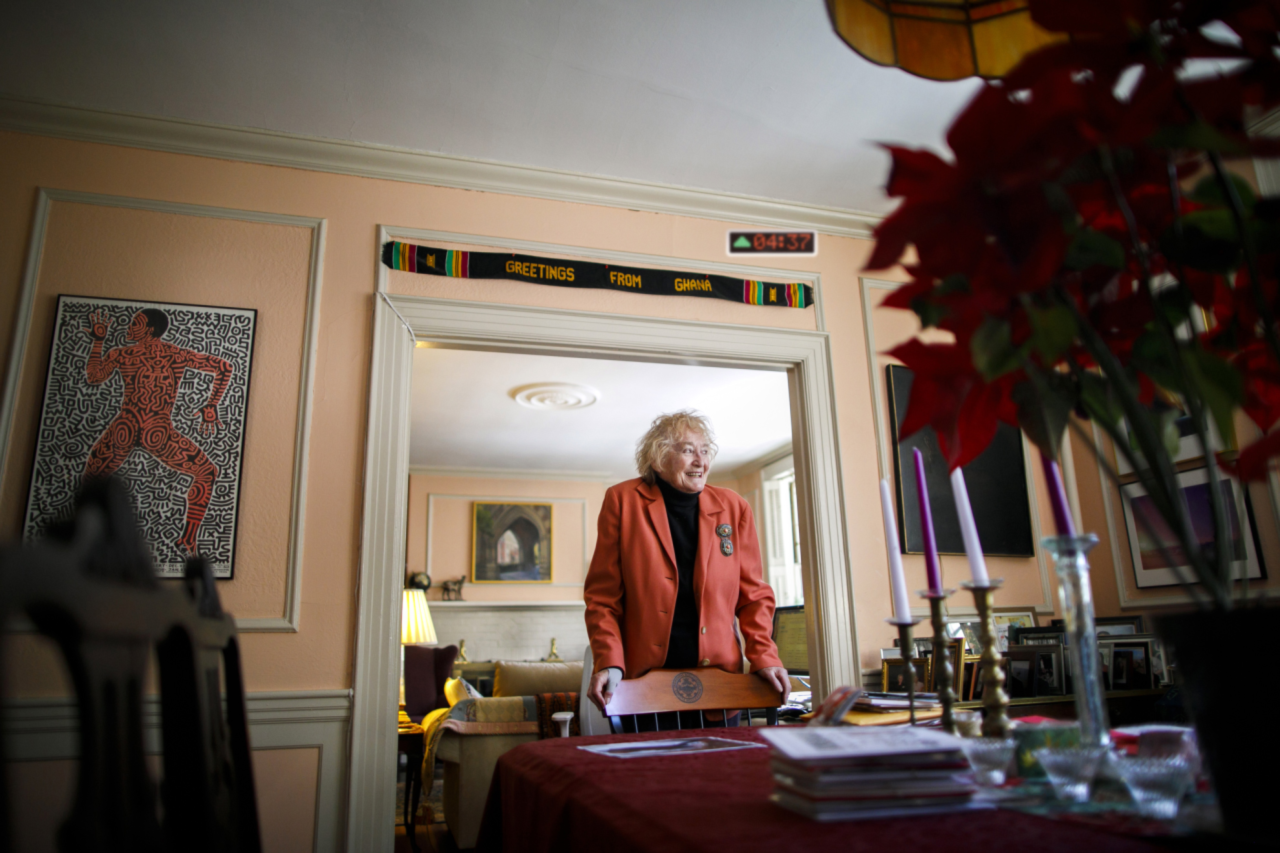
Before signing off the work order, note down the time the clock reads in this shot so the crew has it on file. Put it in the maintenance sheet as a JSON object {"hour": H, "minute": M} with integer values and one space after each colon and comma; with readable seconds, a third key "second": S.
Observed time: {"hour": 4, "minute": 37}
